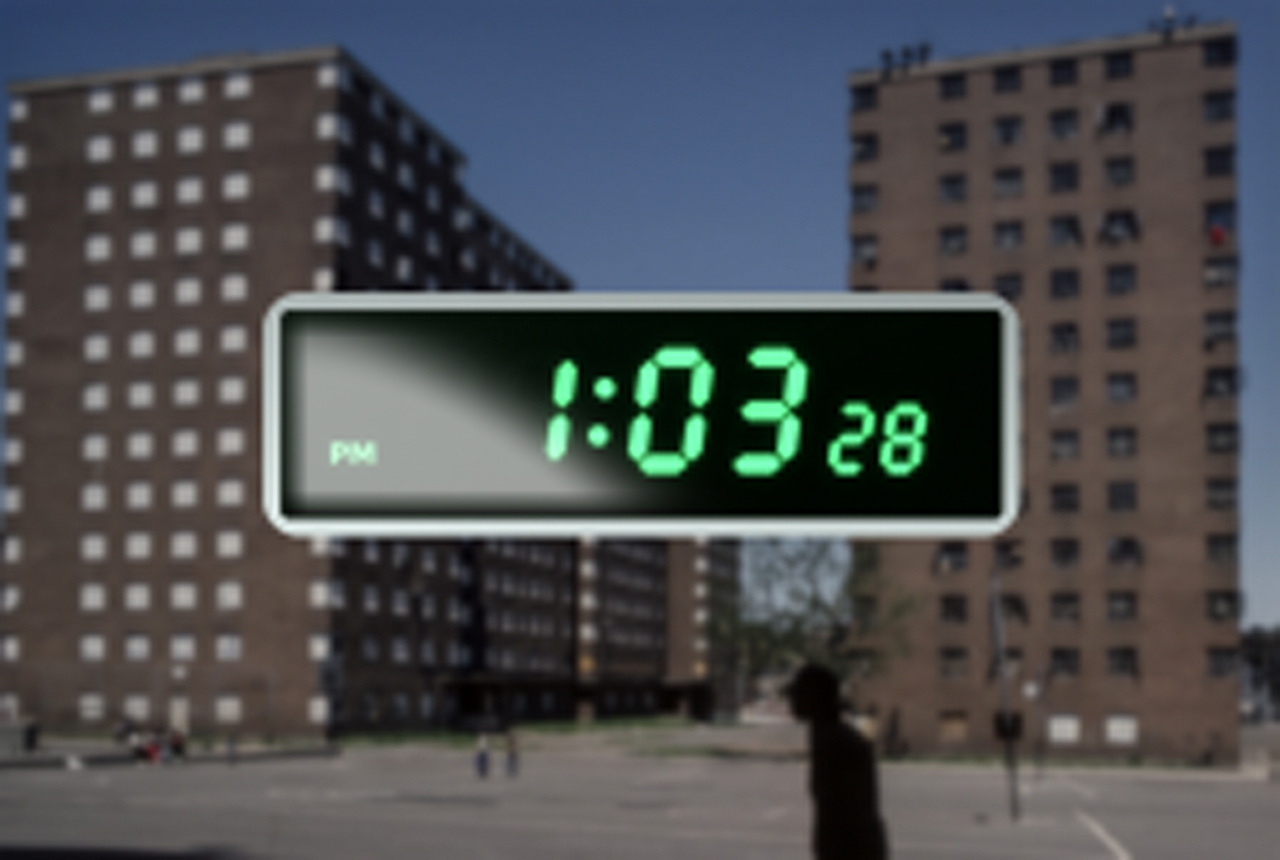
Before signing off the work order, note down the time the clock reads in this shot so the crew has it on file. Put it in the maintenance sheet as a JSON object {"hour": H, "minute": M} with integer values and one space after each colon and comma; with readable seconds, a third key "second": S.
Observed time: {"hour": 1, "minute": 3, "second": 28}
